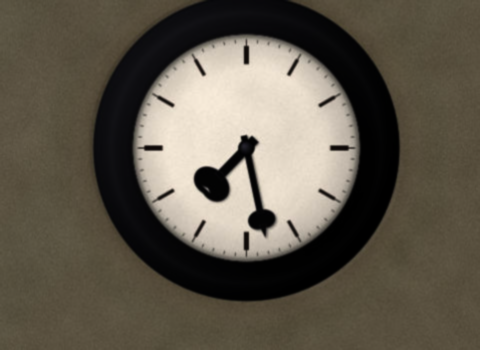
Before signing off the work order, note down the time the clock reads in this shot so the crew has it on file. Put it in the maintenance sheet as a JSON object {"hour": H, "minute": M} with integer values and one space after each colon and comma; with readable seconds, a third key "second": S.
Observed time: {"hour": 7, "minute": 28}
